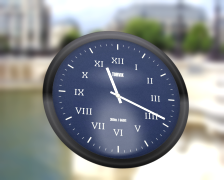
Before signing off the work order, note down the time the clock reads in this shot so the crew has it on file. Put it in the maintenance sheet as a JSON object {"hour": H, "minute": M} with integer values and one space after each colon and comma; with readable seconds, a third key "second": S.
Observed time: {"hour": 11, "minute": 19}
